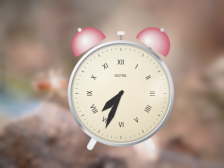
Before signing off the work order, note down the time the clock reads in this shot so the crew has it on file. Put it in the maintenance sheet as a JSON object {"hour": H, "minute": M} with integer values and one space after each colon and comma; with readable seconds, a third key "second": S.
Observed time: {"hour": 7, "minute": 34}
